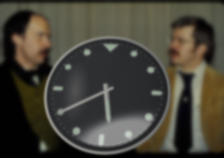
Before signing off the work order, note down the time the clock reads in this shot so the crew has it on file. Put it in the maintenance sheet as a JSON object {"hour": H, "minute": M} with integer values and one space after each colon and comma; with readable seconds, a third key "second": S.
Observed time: {"hour": 5, "minute": 40}
